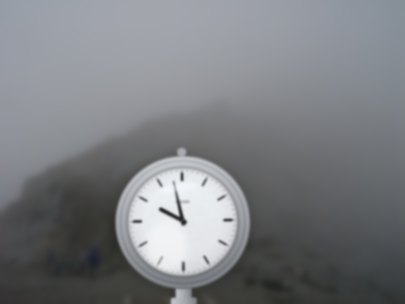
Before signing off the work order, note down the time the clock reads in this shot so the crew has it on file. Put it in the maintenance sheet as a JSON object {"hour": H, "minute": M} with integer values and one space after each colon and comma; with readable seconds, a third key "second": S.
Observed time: {"hour": 9, "minute": 58}
